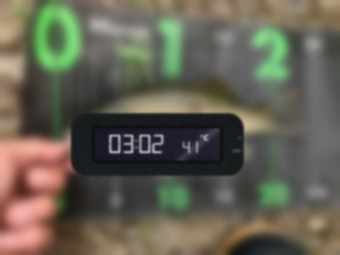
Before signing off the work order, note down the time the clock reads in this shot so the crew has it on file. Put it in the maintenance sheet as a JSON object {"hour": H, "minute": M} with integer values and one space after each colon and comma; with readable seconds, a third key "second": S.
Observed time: {"hour": 3, "minute": 2}
